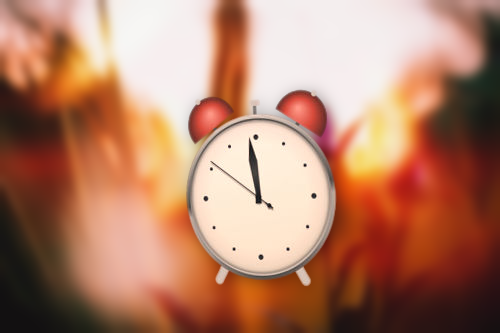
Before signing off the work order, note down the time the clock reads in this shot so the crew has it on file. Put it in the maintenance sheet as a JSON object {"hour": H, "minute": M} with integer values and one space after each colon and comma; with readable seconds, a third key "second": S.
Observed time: {"hour": 11, "minute": 58, "second": 51}
